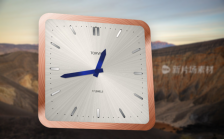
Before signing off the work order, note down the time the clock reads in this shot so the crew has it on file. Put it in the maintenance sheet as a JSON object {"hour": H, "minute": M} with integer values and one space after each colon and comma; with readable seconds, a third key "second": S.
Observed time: {"hour": 12, "minute": 43}
